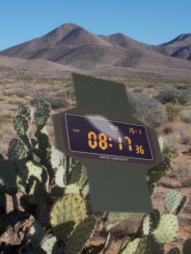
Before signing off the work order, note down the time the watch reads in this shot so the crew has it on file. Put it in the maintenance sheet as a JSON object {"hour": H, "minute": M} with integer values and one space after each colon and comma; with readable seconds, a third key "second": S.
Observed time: {"hour": 8, "minute": 17}
